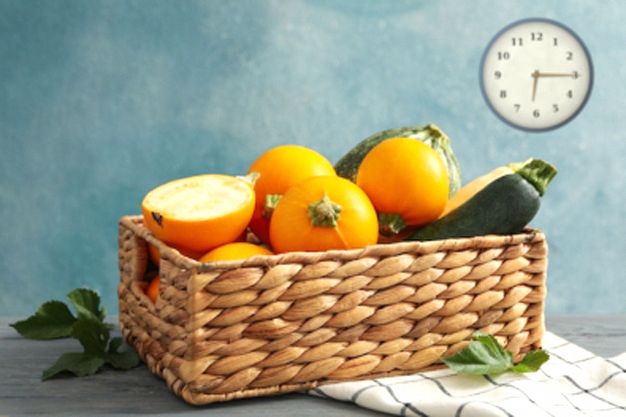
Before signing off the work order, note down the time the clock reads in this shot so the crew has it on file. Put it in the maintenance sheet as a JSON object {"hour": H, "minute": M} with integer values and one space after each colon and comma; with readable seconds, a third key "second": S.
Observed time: {"hour": 6, "minute": 15}
